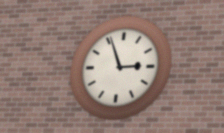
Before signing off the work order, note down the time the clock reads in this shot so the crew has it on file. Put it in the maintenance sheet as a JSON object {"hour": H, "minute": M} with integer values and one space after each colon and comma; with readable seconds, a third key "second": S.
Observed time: {"hour": 2, "minute": 56}
